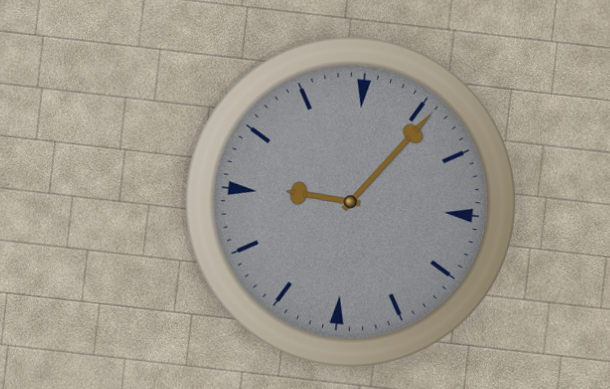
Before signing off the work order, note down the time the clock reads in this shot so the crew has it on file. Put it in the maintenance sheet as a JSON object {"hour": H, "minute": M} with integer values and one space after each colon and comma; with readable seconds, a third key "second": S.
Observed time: {"hour": 9, "minute": 6}
